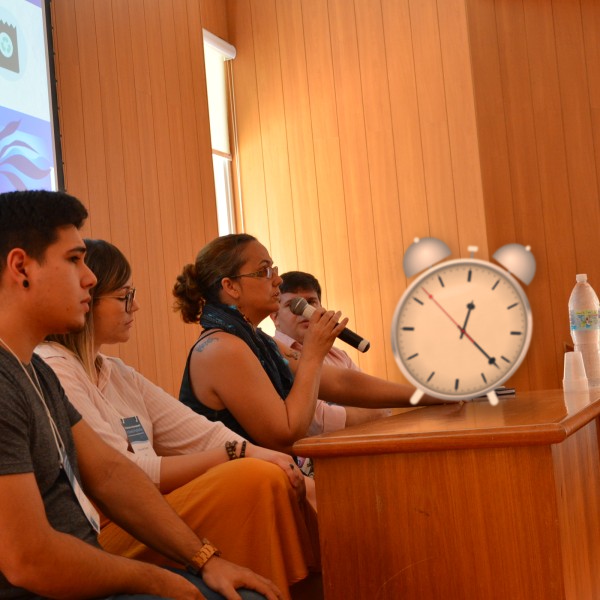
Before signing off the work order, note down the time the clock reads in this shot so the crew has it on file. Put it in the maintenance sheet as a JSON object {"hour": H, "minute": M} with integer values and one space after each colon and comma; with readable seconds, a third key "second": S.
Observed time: {"hour": 12, "minute": 21, "second": 52}
